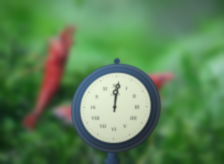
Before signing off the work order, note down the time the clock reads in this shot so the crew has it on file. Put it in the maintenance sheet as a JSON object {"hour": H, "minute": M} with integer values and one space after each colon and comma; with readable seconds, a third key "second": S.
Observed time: {"hour": 12, "minute": 1}
